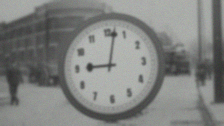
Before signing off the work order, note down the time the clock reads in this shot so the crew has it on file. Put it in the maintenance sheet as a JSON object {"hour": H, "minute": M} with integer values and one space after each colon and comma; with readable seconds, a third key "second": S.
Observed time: {"hour": 9, "minute": 2}
